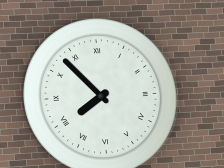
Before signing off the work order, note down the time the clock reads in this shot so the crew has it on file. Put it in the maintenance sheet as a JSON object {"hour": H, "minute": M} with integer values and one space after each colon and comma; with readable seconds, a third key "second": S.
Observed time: {"hour": 7, "minute": 53}
